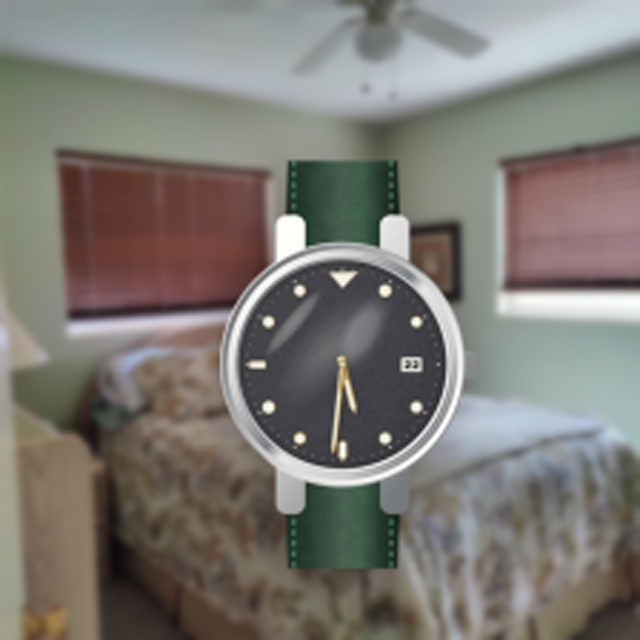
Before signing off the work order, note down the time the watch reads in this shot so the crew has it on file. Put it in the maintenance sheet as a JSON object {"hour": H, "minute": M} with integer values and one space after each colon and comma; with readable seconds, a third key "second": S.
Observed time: {"hour": 5, "minute": 31}
